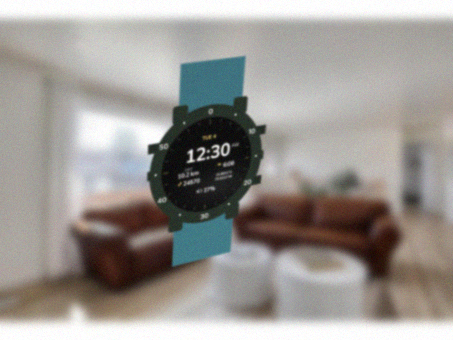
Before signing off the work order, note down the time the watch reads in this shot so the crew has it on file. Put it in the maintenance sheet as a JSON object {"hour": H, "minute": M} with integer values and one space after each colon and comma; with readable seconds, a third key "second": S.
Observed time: {"hour": 12, "minute": 30}
